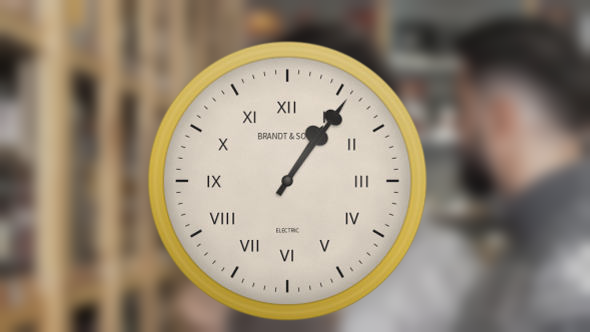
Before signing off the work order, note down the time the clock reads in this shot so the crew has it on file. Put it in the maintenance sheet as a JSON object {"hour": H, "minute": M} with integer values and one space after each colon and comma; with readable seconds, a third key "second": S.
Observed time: {"hour": 1, "minute": 6}
